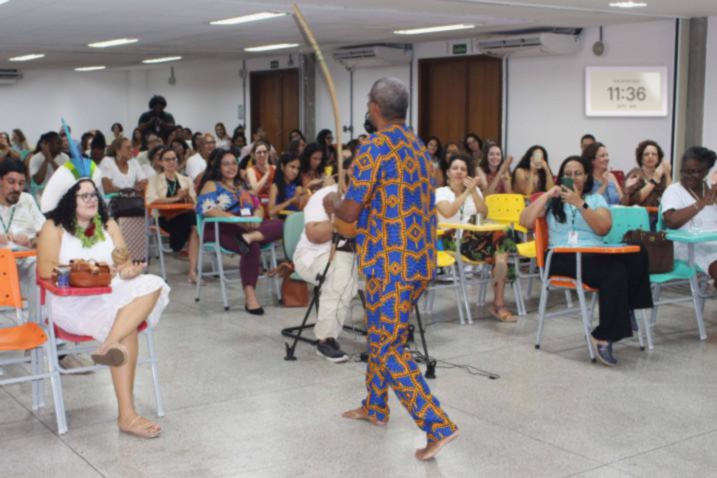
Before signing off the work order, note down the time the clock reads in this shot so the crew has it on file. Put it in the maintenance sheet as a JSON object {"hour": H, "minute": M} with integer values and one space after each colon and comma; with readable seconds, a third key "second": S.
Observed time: {"hour": 11, "minute": 36}
